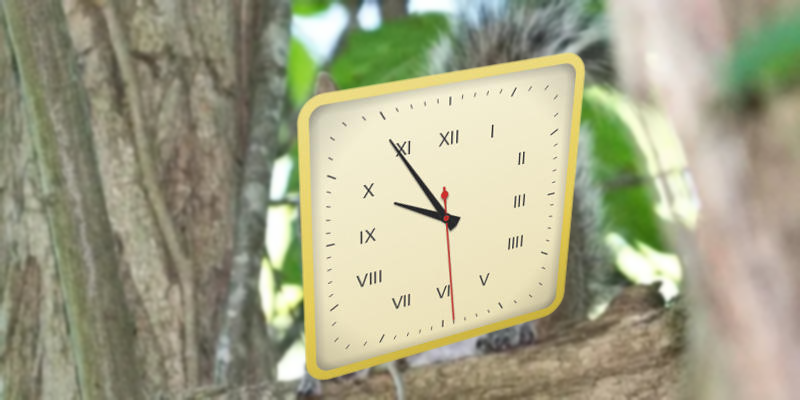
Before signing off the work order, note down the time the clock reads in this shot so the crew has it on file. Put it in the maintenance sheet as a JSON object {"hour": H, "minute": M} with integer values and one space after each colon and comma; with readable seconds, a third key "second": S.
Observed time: {"hour": 9, "minute": 54, "second": 29}
